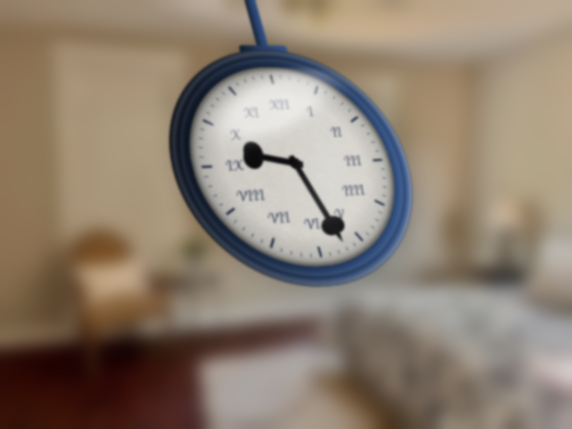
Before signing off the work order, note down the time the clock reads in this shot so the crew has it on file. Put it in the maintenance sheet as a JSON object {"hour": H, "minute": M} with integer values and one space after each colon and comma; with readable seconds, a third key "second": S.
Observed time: {"hour": 9, "minute": 27}
